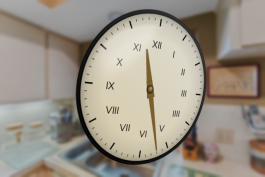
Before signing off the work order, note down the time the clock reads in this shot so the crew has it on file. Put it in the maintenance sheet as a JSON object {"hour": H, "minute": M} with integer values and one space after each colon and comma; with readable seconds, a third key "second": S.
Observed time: {"hour": 11, "minute": 27}
